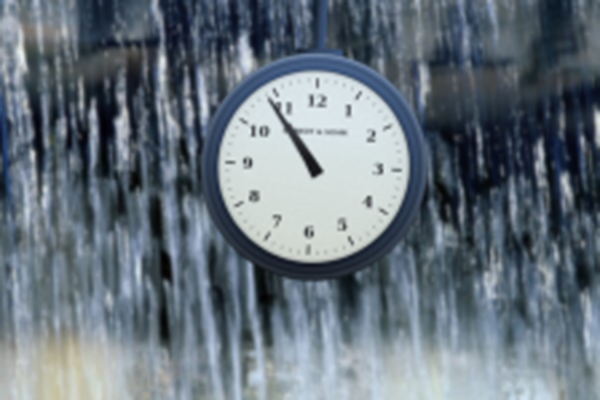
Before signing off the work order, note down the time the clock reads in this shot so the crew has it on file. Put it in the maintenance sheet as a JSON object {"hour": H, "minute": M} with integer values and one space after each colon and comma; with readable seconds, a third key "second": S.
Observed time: {"hour": 10, "minute": 54}
